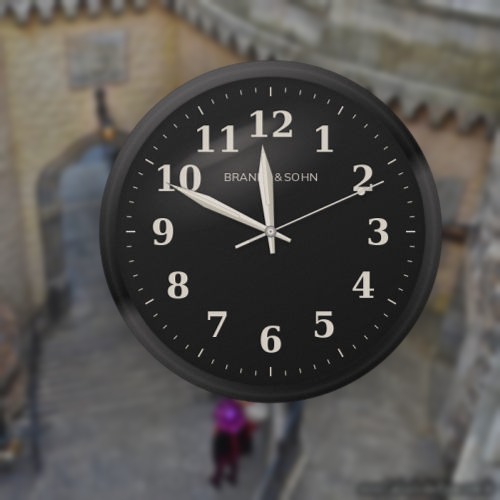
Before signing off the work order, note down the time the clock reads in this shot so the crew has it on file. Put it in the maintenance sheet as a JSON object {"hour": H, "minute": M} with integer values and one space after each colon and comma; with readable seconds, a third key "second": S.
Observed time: {"hour": 11, "minute": 49, "second": 11}
